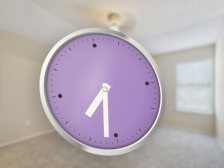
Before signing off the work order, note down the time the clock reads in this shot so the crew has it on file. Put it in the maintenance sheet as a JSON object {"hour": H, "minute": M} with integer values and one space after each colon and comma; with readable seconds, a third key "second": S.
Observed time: {"hour": 7, "minute": 32}
